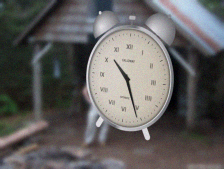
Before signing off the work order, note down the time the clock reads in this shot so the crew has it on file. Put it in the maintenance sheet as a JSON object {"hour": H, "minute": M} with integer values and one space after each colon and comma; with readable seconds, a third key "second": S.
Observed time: {"hour": 10, "minute": 26}
